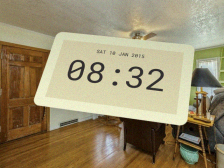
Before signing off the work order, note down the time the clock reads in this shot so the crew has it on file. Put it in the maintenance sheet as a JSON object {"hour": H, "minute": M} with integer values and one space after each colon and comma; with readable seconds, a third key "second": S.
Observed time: {"hour": 8, "minute": 32}
